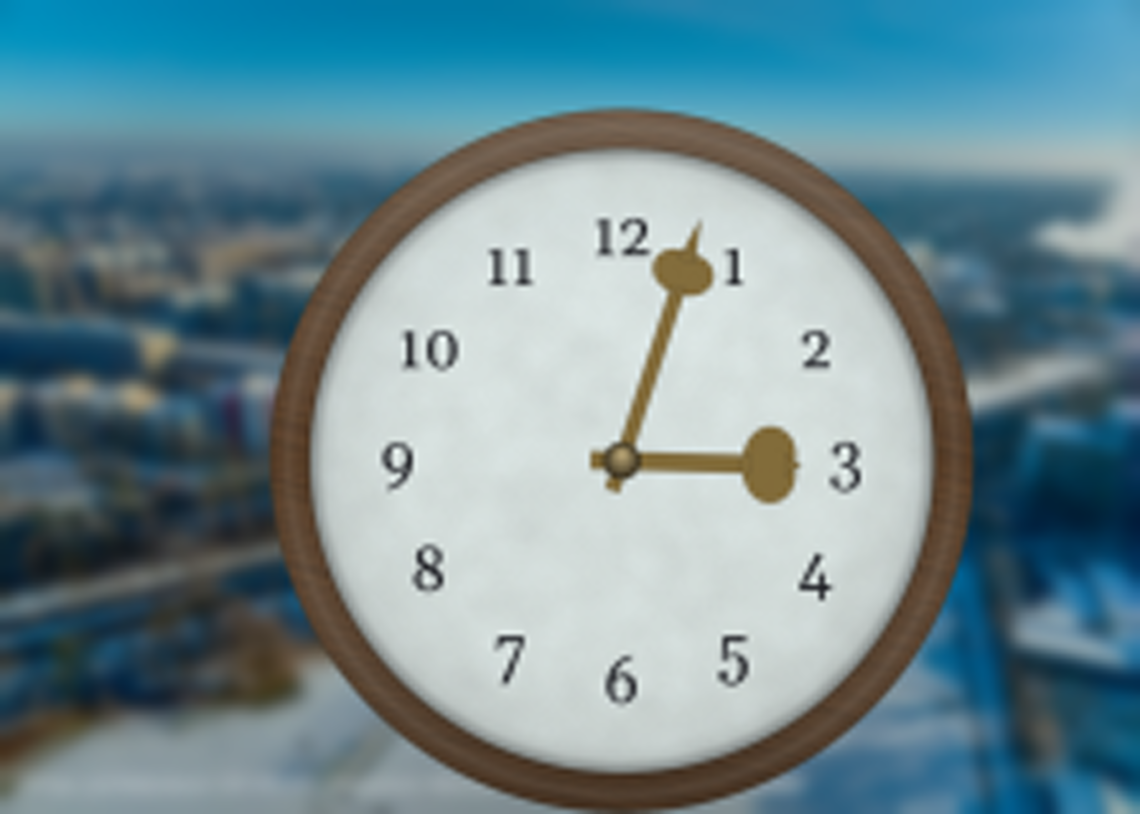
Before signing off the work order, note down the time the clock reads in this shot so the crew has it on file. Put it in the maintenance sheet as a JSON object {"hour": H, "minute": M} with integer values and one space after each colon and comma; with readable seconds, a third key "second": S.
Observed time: {"hour": 3, "minute": 3}
